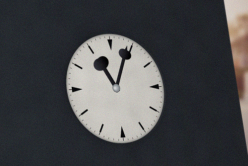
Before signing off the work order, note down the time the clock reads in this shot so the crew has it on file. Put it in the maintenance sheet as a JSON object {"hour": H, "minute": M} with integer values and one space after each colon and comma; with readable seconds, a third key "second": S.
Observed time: {"hour": 11, "minute": 4}
